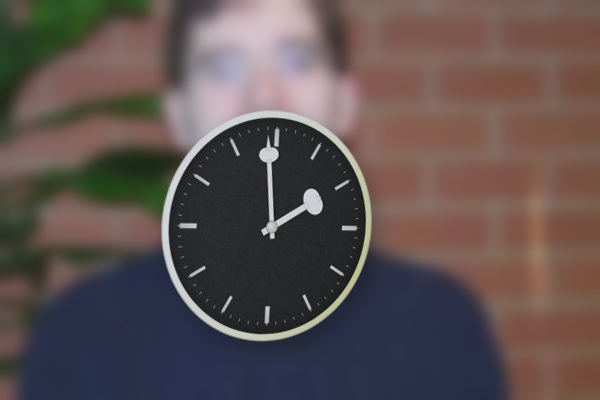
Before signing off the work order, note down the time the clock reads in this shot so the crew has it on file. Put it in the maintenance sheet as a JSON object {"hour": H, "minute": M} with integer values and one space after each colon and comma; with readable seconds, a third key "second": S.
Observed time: {"hour": 1, "minute": 59}
